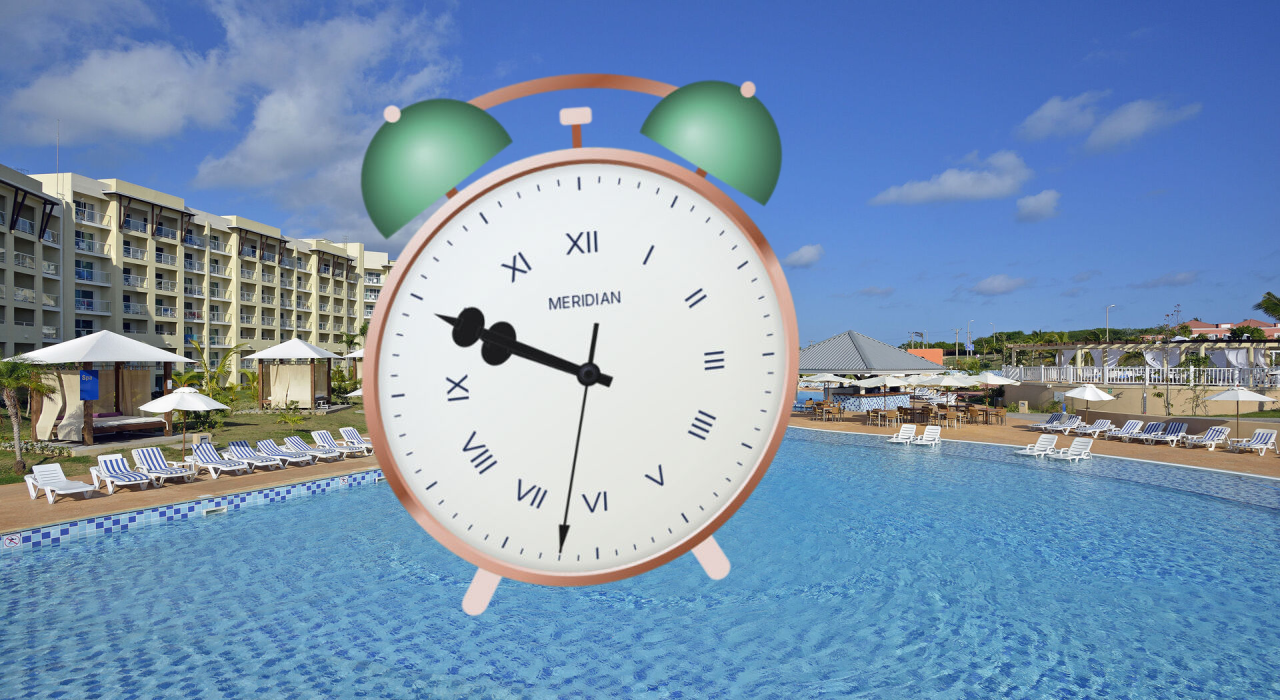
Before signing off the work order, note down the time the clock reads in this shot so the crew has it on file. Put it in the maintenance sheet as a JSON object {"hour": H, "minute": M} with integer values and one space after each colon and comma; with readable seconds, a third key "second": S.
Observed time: {"hour": 9, "minute": 49, "second": 32}
